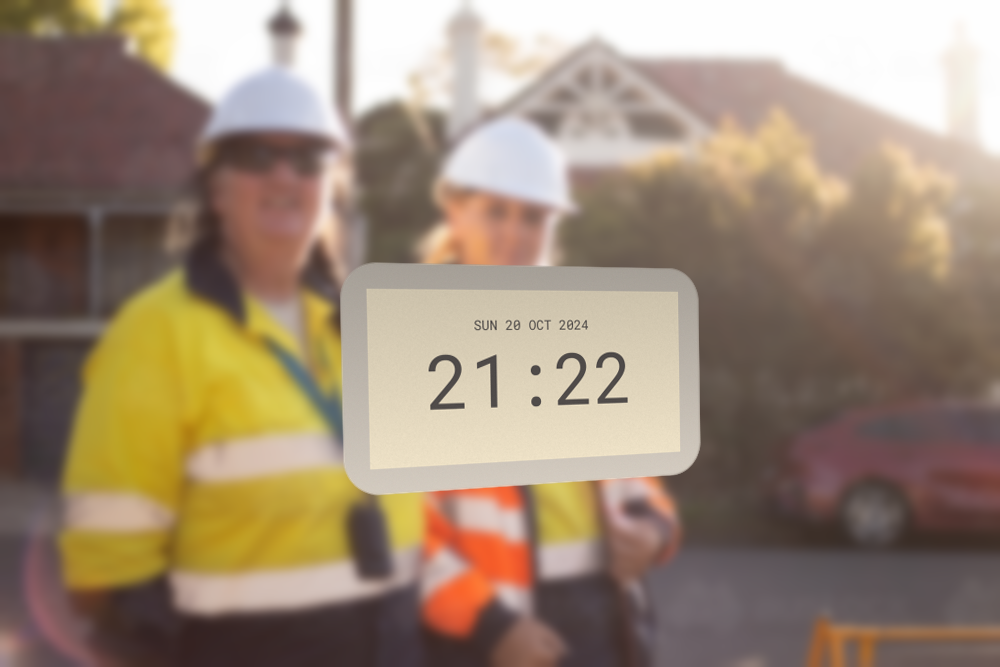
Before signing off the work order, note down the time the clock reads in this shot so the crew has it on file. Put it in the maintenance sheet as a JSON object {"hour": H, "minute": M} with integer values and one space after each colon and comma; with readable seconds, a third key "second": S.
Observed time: {"hour": 21, "minute": 22}
